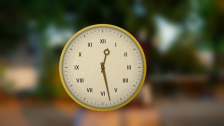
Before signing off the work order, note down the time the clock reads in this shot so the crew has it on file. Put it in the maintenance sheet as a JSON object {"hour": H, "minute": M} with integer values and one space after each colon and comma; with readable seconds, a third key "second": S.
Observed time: {"hour": 12, "minute": 28}
